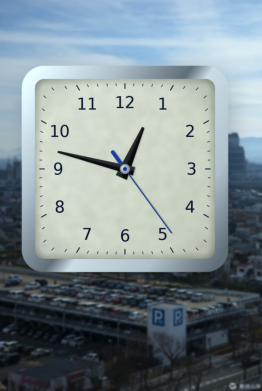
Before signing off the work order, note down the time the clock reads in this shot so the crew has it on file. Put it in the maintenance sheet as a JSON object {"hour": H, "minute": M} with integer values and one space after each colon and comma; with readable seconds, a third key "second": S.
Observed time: {"hour": 12, "minute": 47, "second": 24}
